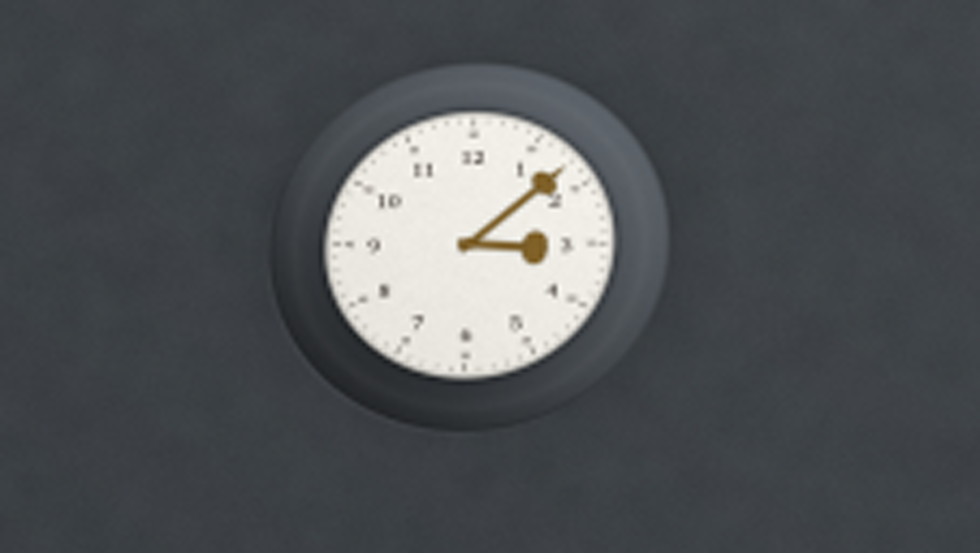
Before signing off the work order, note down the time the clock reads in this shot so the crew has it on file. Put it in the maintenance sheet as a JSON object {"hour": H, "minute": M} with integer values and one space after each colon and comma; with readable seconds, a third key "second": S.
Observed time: {"hour": 3, "minute": 8}
